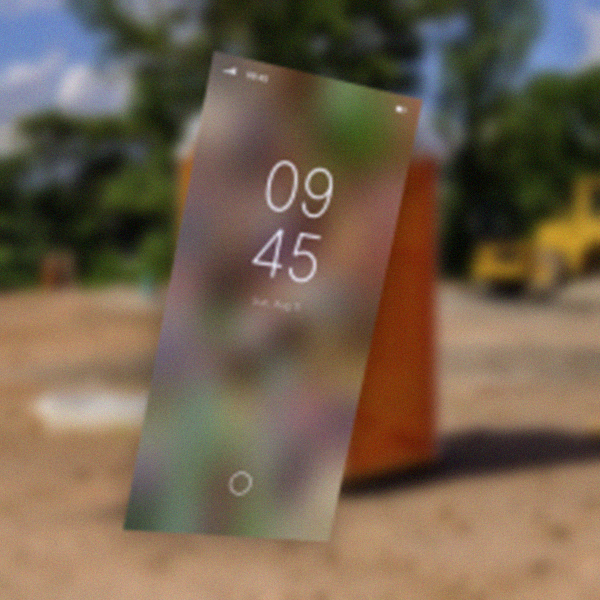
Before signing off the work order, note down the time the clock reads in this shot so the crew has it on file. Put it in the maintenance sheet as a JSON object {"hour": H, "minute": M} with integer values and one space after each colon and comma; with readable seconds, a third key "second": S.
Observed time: {"hour": 9, "minute": 45}
